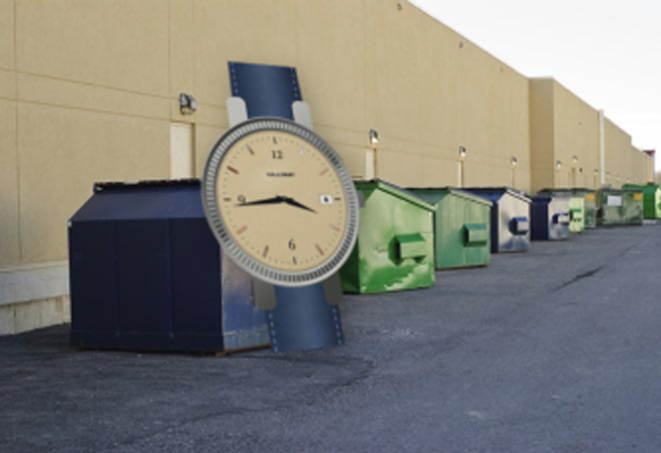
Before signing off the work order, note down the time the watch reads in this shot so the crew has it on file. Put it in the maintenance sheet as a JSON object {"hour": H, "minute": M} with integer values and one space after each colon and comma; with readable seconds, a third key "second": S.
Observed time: {"hour": 3, "minute": 44}
